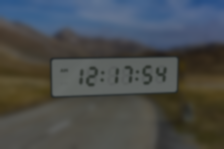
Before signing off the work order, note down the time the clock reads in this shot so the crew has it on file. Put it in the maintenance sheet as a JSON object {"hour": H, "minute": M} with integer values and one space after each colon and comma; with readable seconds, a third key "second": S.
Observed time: {"hour": 12, "minute": 17, "second": 54}
